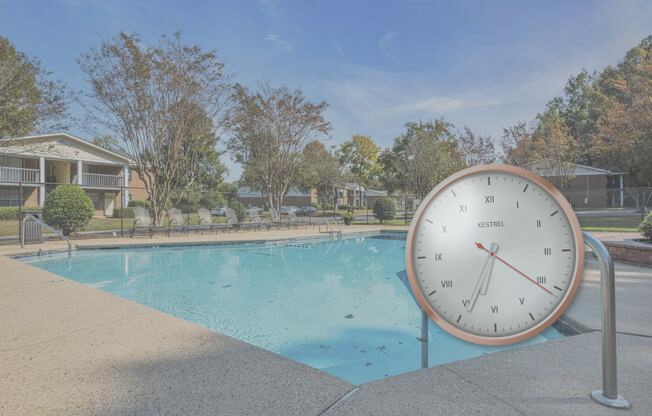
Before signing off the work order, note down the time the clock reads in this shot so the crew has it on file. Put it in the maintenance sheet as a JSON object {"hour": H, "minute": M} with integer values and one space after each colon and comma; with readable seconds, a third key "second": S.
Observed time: {"hour": 6, "minute": 34, "second": 21}
